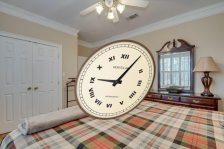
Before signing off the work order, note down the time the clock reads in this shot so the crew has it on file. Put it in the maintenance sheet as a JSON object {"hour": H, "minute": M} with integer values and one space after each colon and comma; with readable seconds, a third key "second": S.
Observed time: {"hour": 9, "minute": 5}
